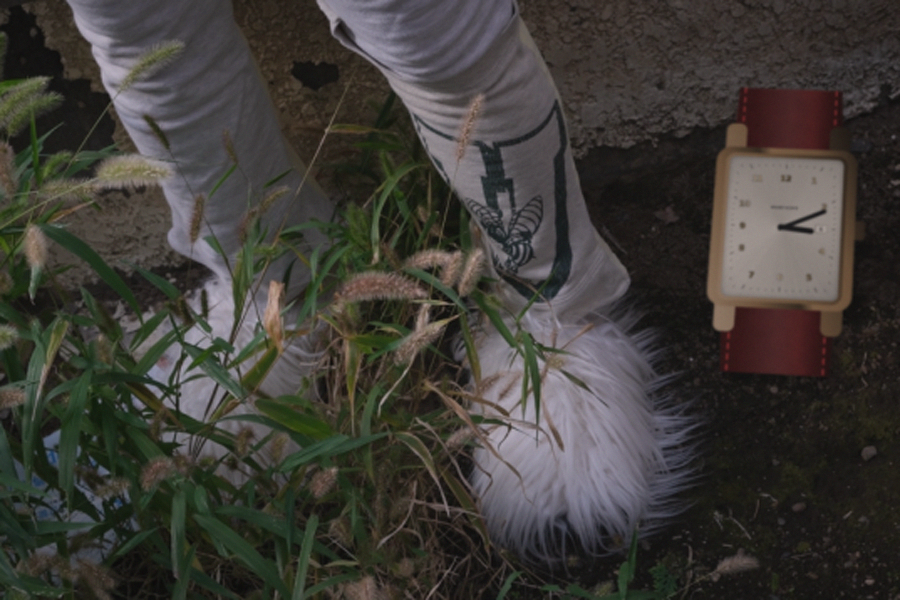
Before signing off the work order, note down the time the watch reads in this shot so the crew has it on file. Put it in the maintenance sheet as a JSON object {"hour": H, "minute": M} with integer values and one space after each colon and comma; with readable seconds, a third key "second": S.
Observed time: {"hour": 3, "minute": 11}
